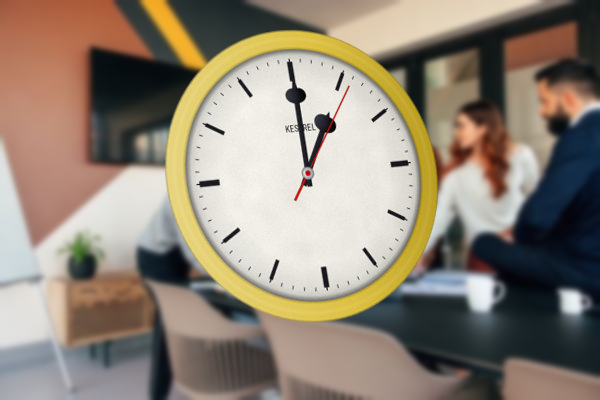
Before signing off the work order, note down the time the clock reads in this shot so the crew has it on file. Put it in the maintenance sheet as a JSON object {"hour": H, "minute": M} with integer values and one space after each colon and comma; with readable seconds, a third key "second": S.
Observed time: {"hour": 1, "minute": 0, "second": 6}
